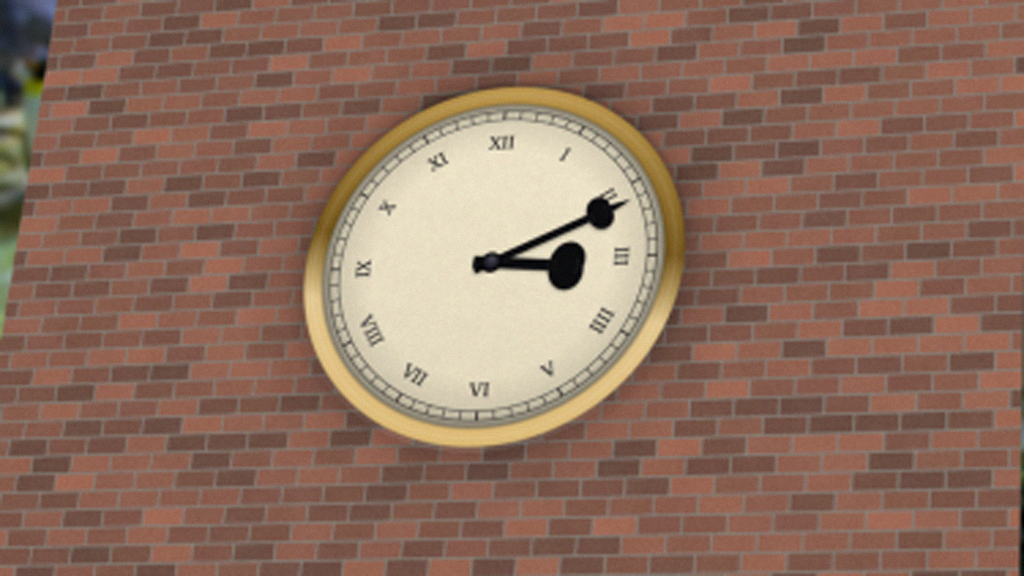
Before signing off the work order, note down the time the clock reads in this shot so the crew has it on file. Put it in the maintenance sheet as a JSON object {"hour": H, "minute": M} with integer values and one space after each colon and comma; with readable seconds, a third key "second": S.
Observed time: {"hour": 3, "minute": 11}
